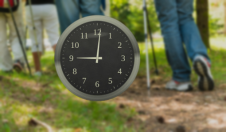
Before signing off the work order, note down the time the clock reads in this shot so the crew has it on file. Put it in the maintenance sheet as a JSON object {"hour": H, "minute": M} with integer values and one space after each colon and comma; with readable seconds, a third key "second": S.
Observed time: {"hour": 9, "minute": 1}
